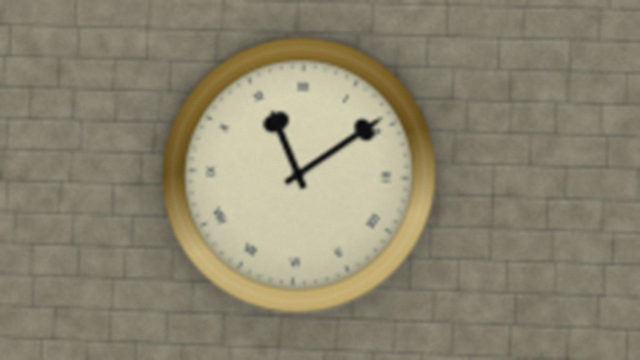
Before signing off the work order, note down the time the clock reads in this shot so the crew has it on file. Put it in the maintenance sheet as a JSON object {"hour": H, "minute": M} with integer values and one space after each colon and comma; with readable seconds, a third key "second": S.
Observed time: {"hour": 11, "minute": 9}
